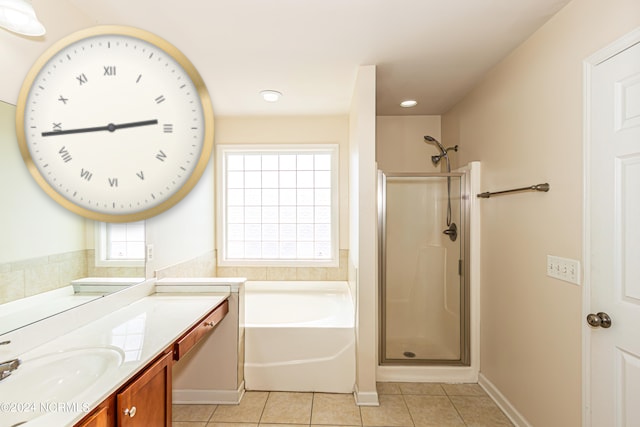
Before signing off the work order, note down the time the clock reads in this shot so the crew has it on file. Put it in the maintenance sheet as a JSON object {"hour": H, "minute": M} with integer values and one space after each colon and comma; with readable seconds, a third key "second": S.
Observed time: {"hour": 2, "minute": 44}
